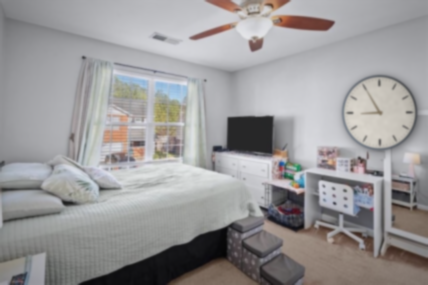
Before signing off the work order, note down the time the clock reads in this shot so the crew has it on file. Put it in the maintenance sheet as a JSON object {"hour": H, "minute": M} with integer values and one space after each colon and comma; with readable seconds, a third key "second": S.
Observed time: {"hour": 8, "minute": 55}
